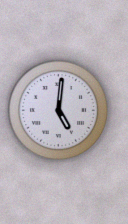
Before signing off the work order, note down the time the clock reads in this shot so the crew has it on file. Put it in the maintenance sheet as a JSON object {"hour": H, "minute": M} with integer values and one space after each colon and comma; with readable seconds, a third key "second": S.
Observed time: {"hour": 5, "minute": 1}
